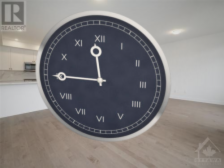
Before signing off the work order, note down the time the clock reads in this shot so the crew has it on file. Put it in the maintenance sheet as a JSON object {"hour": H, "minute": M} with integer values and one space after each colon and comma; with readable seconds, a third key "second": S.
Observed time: {"hour": 11, "minute": 45}
